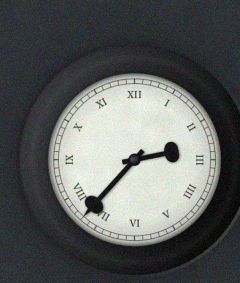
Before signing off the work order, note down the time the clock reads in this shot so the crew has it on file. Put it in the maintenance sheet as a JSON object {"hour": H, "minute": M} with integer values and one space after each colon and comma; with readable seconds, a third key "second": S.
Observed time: {"hour": 2, "minute": 37}
